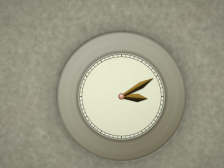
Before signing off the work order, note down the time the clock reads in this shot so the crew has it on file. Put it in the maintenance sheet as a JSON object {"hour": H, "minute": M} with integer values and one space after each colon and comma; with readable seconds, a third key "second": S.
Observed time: {"hour": 3, "minute": 10}
